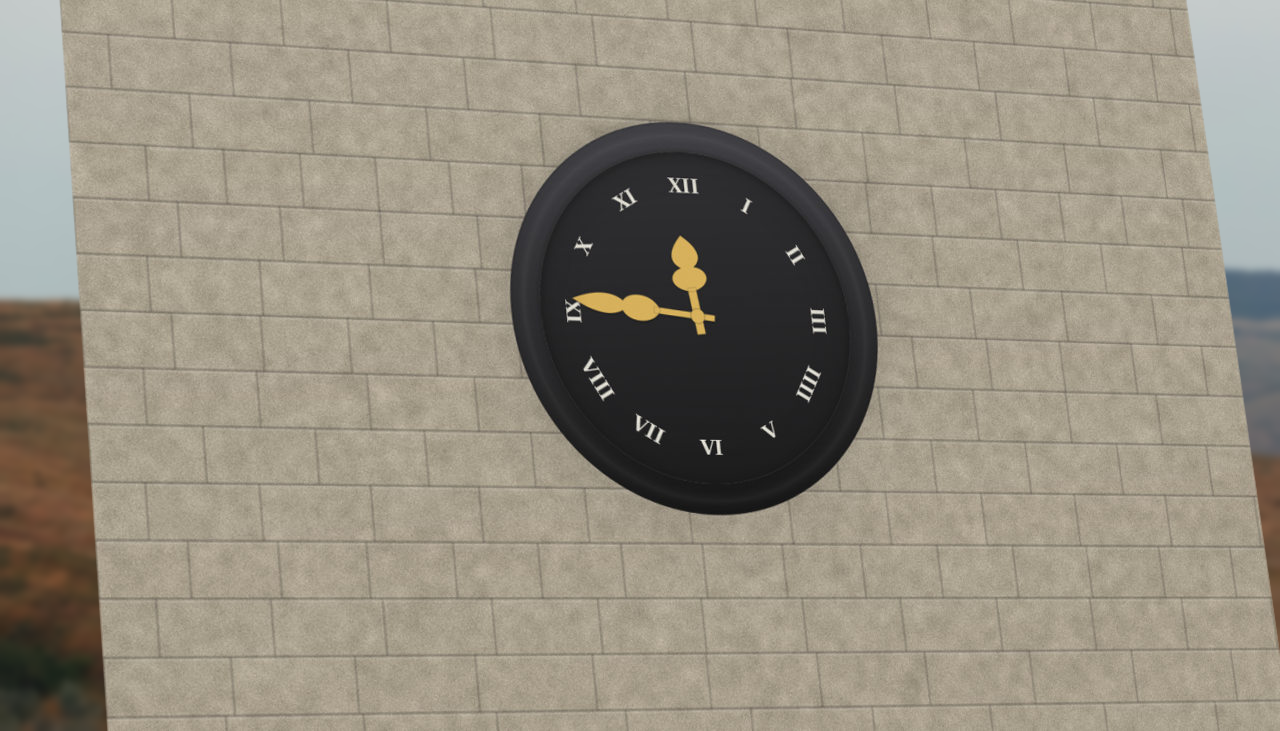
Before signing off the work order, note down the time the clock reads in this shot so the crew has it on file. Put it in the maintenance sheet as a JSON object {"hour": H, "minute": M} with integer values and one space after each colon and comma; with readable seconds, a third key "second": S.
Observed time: {"hour": 11, "minute": 46}
